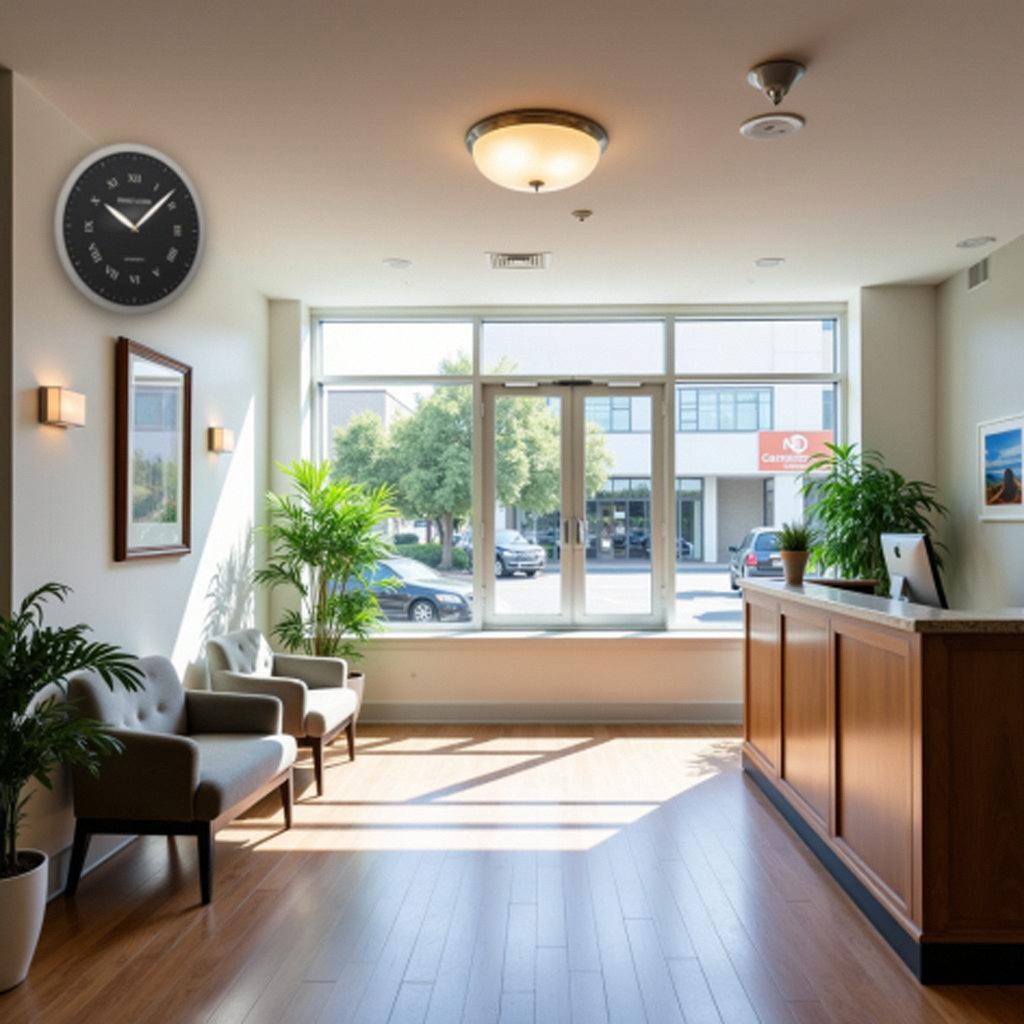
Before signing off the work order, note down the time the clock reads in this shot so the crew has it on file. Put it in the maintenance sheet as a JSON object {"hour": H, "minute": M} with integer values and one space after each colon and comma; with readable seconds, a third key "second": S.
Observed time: {"hour": 10, "minute": 8}
